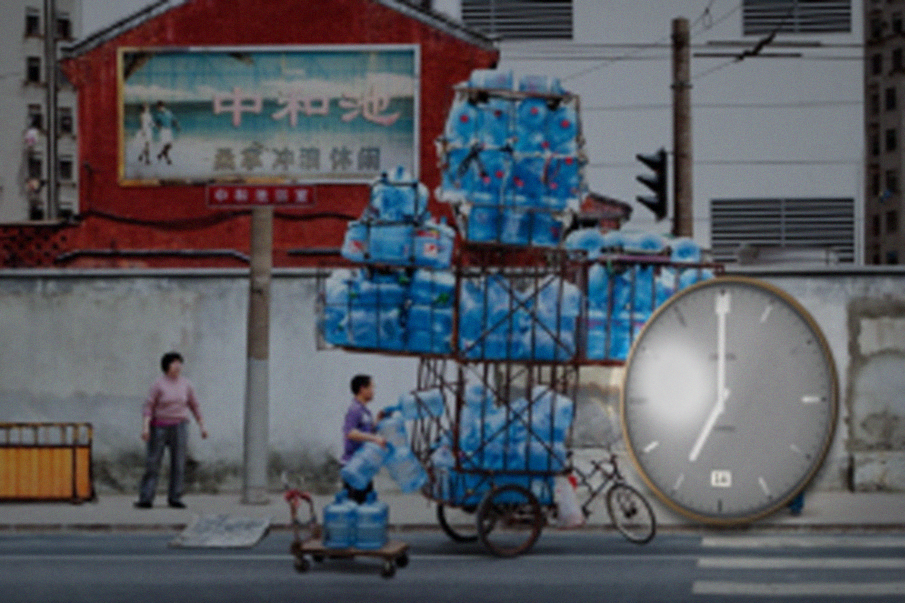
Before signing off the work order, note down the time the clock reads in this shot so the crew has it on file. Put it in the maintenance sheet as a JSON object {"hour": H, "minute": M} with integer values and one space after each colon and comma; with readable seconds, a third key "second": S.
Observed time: {"hour": 7, "minute": 0}
